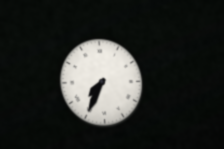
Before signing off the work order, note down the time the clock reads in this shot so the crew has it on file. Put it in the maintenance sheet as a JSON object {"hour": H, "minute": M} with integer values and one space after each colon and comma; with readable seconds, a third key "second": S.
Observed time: {"hour": 7, "minute": 35}
